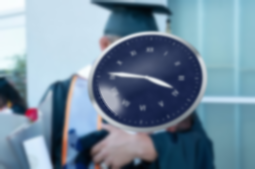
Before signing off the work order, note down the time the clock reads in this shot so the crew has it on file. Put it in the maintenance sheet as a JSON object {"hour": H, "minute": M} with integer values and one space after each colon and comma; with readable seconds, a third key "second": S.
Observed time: {"hour": 3, "minute": 46}
